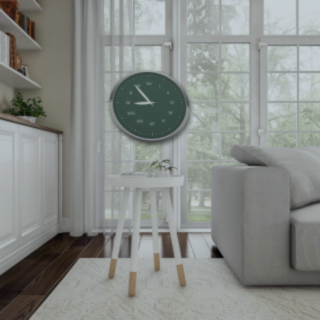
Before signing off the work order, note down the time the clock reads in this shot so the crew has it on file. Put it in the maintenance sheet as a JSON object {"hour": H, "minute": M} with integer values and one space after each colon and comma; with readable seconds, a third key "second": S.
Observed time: {"hour": 8, "minute": 54}
